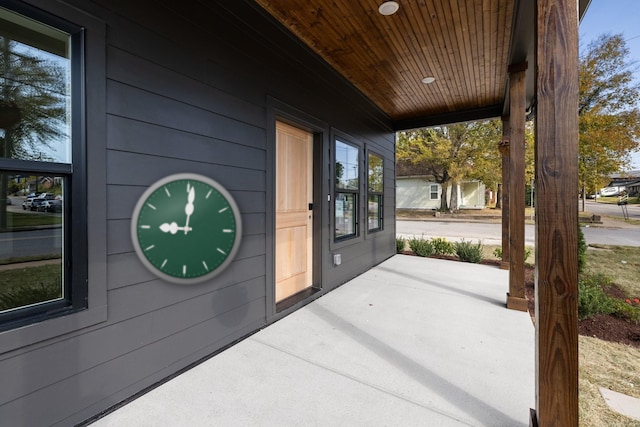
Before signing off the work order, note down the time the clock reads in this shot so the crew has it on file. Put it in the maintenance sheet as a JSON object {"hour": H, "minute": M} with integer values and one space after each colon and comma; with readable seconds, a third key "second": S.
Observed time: {"hour": 9, "minute": 1}
